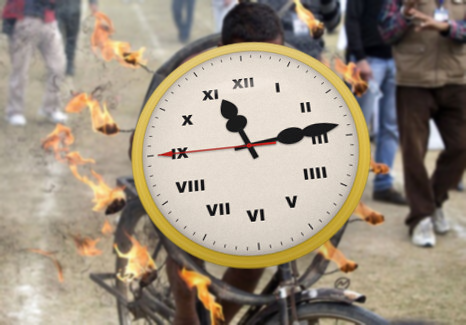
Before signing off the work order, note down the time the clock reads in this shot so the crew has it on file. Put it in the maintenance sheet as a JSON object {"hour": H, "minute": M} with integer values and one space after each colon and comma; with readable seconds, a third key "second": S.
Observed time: {"hour": 11, "minute": 13, "second": 45}
